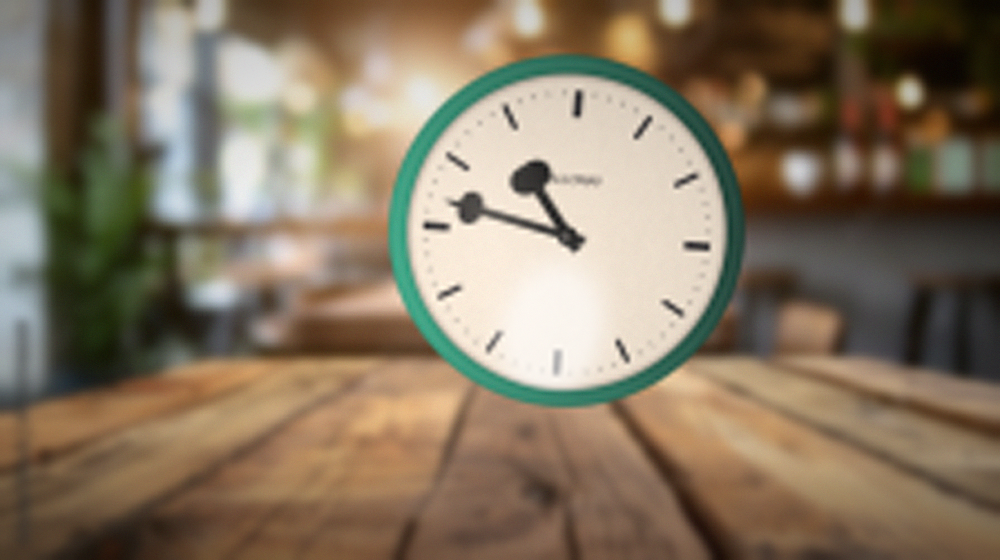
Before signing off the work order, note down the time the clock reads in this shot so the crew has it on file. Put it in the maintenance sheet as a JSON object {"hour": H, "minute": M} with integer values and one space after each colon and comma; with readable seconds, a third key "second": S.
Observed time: {"hour": 10, "minute": 47}
